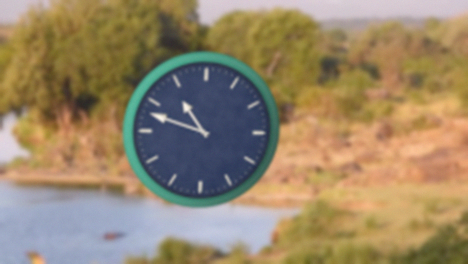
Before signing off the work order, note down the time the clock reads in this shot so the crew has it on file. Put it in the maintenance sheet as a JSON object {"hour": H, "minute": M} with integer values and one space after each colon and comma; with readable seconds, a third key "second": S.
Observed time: {"hour": 10, "minute": 48}
